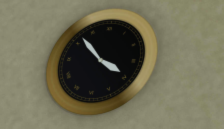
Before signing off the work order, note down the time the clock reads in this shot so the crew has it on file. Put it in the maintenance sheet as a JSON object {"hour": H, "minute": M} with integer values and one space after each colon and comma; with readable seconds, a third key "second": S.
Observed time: {"hour": 3, "minute": 52}
